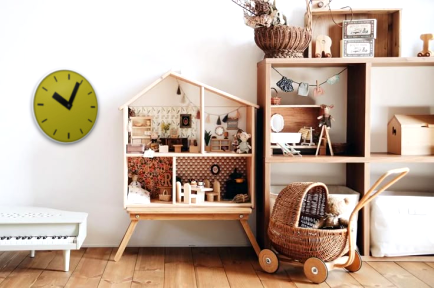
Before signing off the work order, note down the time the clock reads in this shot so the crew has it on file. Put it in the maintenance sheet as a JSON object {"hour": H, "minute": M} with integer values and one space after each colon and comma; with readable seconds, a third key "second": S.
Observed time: {"hour": 10, "minute": 4}
